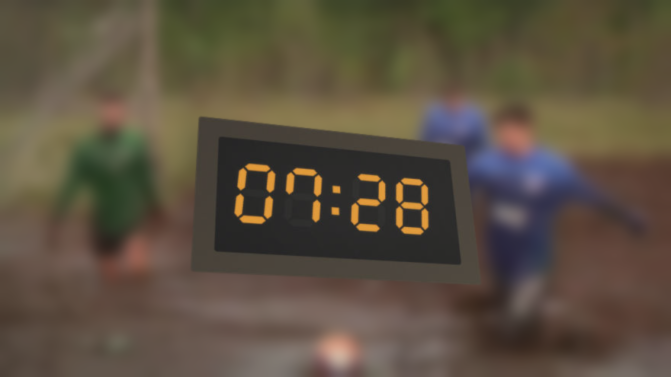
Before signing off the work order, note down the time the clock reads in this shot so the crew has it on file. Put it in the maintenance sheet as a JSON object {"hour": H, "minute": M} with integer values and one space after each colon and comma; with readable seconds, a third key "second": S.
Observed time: {"hour": 7, "minute": 28}
